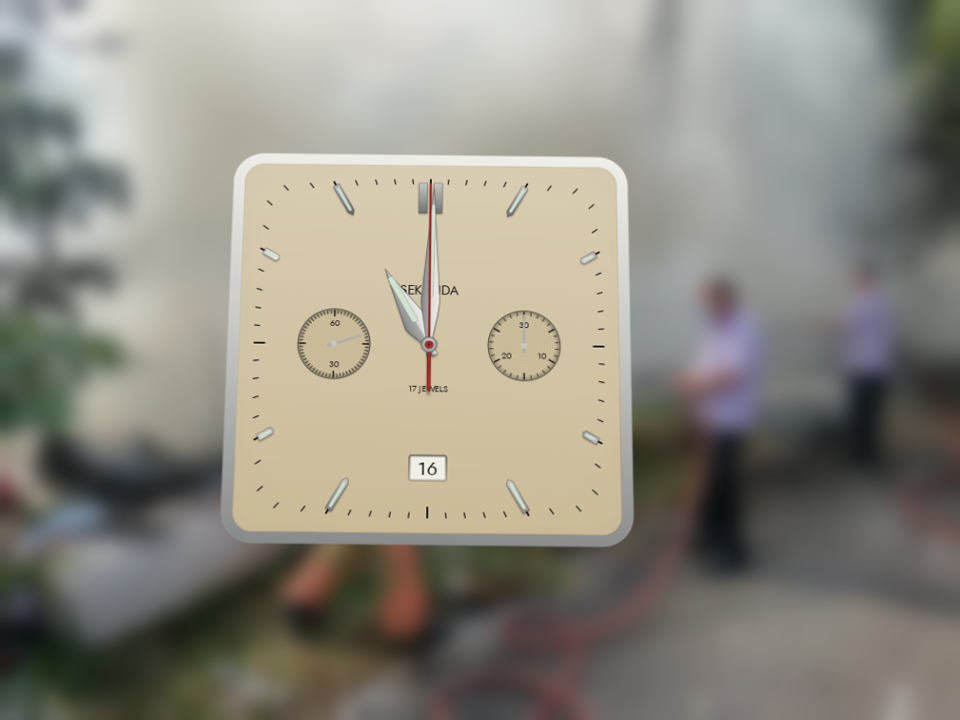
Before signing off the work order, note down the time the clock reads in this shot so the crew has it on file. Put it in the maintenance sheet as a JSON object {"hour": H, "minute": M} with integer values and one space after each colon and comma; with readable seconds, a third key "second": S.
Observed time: {"hour": 11, "minute": 0, "second": 12}
